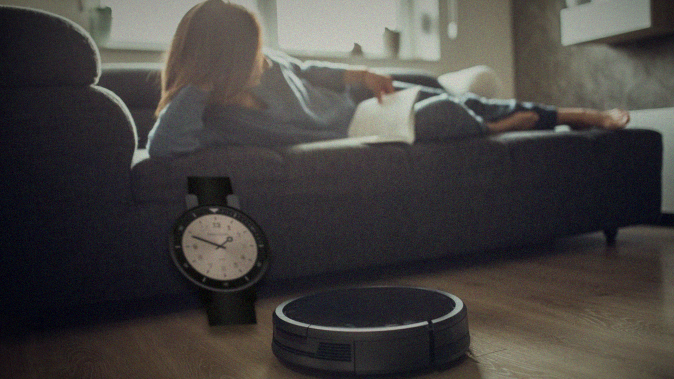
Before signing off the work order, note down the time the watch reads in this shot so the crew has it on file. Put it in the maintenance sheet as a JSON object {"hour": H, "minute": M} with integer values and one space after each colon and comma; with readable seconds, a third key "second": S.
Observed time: {"hour": 1, "minute": 49}
